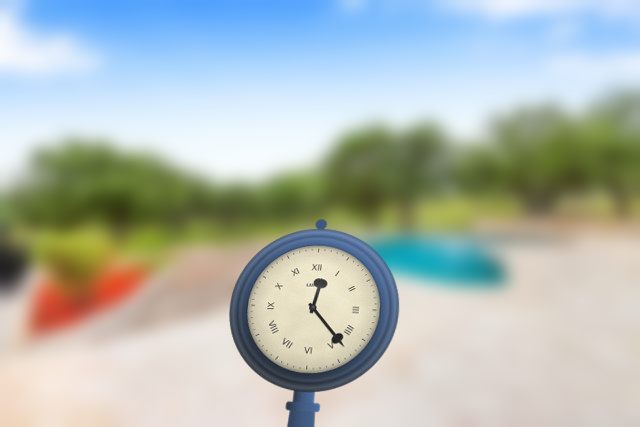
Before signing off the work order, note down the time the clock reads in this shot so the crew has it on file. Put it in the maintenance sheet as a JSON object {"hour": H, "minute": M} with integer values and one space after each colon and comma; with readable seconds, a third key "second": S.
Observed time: {"hour": 12, "minute": 23}
